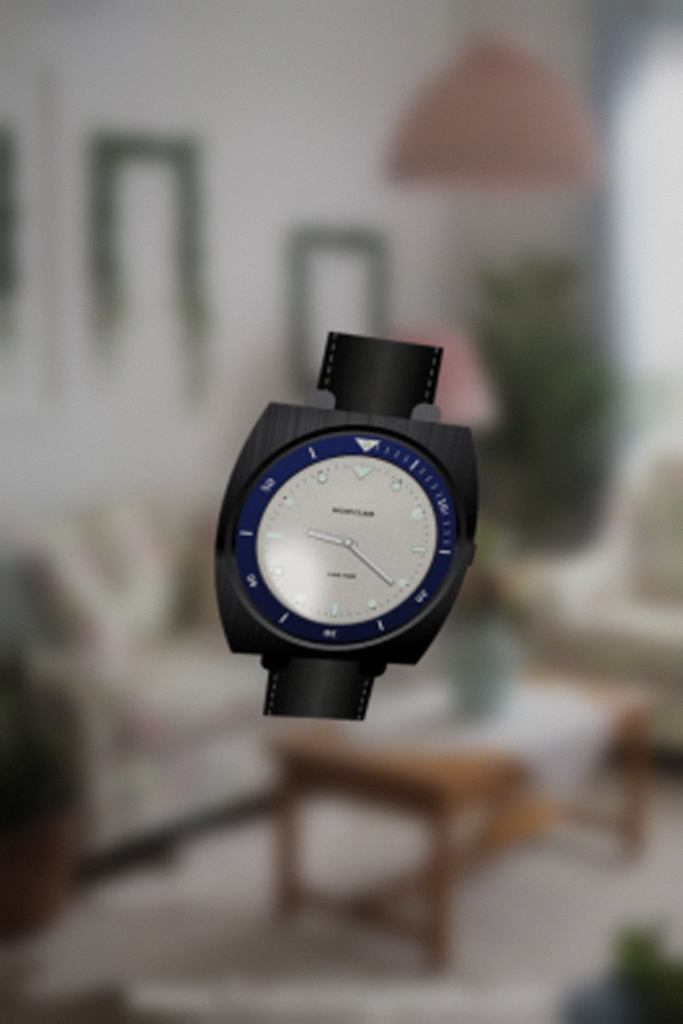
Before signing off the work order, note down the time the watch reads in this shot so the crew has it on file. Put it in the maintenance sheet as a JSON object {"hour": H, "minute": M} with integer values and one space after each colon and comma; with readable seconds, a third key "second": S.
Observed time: {"hour": 9, "minute": 21}
